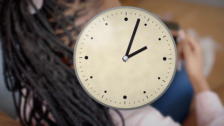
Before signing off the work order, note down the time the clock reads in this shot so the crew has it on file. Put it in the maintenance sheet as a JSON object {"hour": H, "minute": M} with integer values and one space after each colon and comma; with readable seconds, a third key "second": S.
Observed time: {"hour": 2, "minute": 3}
